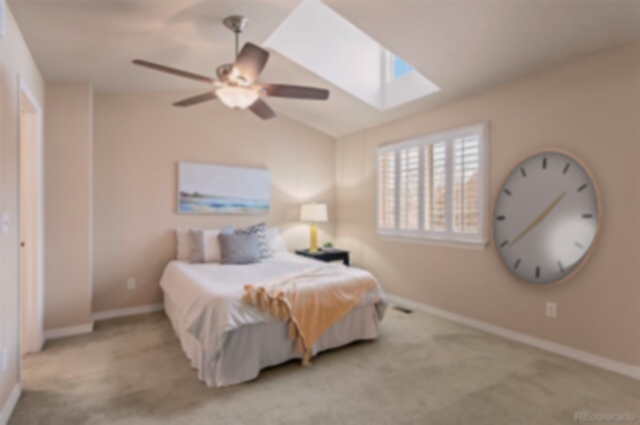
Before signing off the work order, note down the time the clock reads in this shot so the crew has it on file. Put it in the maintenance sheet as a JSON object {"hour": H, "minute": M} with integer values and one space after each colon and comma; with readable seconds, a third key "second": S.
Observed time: {"hour": 1, "minute": 39}
